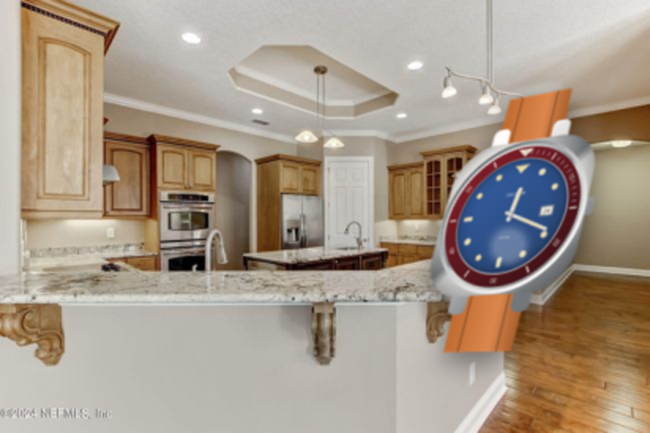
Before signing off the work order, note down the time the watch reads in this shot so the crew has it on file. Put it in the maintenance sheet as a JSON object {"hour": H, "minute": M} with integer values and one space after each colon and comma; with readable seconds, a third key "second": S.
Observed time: {"hour": 12, "minute": 19}
